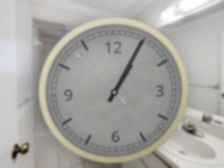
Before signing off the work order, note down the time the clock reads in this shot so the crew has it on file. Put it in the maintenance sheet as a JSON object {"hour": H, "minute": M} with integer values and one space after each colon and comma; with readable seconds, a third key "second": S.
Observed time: {"hour": 1, "minute": 4, "second": 53}
